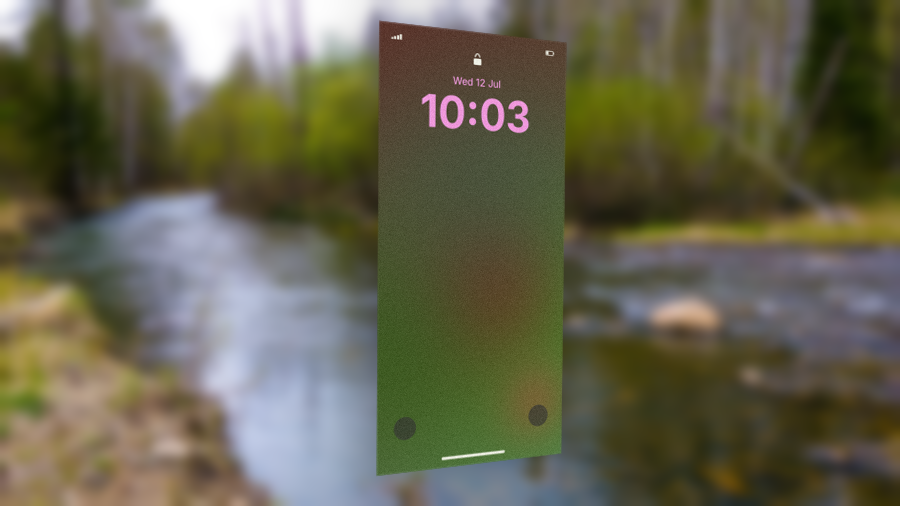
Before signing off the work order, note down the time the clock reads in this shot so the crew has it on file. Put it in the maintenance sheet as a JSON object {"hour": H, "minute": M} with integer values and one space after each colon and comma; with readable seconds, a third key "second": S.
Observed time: {"hour": 10, "minute": 3}
